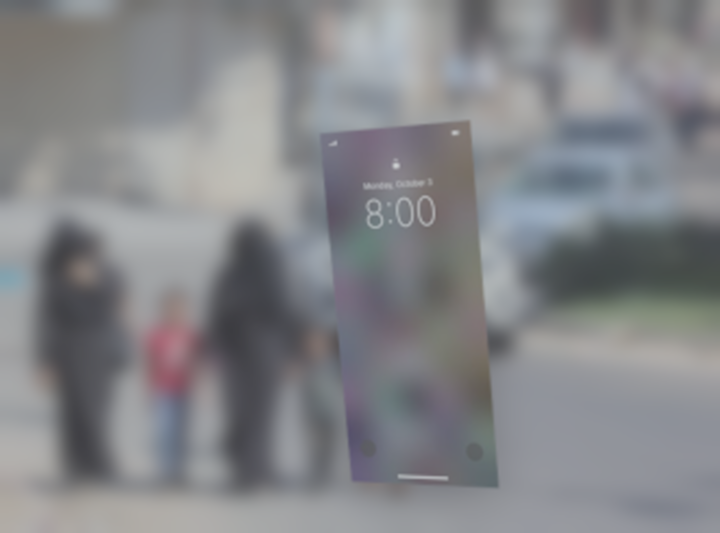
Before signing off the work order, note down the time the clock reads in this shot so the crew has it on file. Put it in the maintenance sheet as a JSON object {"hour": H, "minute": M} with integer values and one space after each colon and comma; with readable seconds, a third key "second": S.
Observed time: {"hour": 8, "minute": 0}
